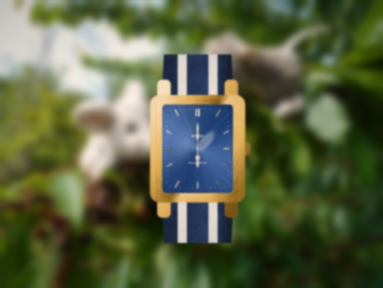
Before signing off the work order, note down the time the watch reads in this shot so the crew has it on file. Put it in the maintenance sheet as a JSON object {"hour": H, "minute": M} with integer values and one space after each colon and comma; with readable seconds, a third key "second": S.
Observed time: {"hour": 6, "minute": 0}
